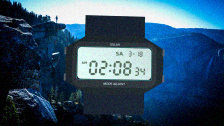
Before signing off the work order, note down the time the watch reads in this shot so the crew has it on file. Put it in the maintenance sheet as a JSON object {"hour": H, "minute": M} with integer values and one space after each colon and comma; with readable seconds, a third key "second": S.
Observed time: {"hour": 2, "minute": 8, "second": 34}
